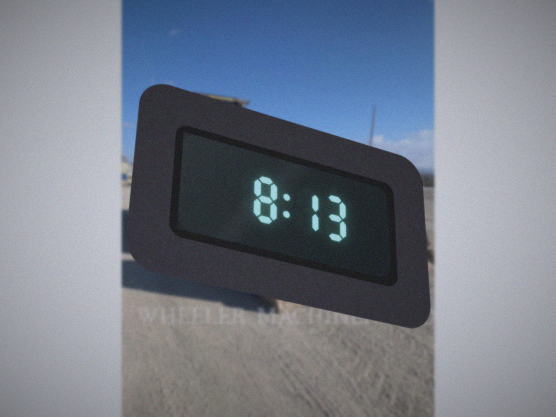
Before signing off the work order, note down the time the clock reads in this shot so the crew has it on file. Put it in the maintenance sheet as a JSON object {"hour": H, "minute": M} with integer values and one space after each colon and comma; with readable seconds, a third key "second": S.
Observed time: {"hour": 8, "minute": 13}
